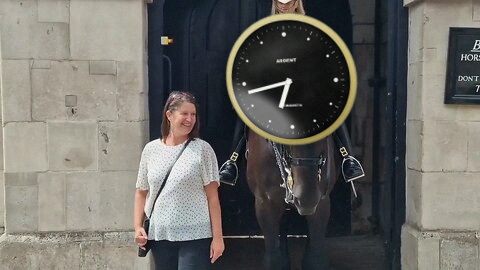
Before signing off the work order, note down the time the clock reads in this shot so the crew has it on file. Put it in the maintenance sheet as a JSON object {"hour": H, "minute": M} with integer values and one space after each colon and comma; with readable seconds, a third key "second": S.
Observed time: {"hour": 6, "minute": 43}
